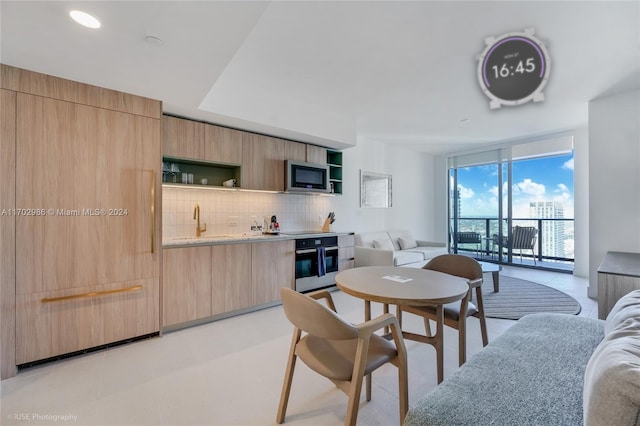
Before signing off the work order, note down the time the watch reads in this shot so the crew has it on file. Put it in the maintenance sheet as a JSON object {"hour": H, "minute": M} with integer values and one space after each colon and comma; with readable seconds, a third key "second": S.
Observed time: {"hour": 16, "minute": 45}
